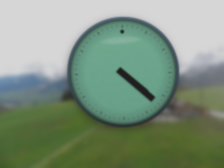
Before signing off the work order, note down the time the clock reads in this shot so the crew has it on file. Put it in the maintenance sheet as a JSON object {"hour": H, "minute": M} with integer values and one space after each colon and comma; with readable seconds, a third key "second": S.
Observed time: {"hour": 4, "minute": 22}
